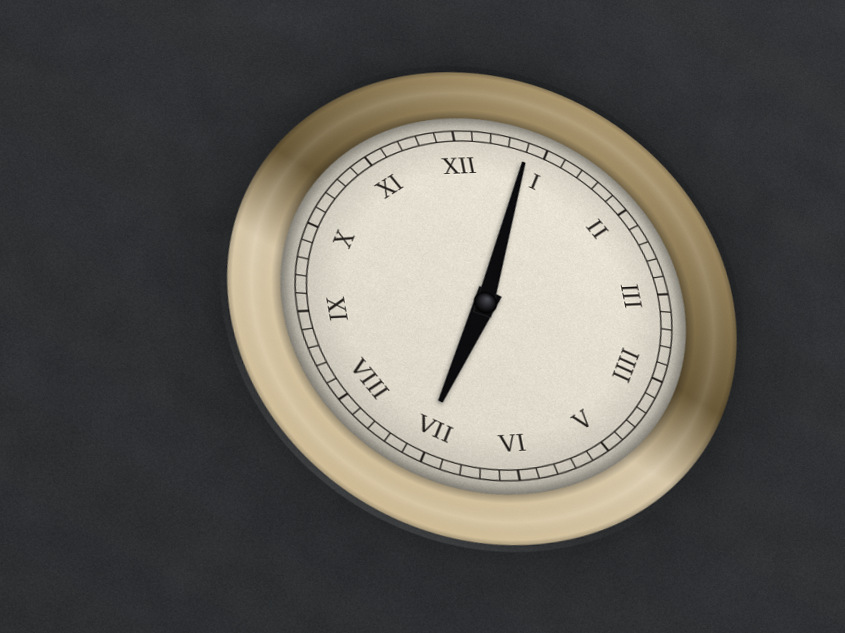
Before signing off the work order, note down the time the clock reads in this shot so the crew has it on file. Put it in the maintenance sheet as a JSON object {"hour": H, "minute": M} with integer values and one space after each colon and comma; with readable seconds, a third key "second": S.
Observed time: {"hour": 7, "minute": 4}
